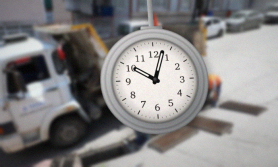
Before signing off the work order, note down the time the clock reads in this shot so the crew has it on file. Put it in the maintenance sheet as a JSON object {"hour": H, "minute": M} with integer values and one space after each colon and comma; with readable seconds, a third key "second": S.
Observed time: {"hour": 10, "minute": 3}
